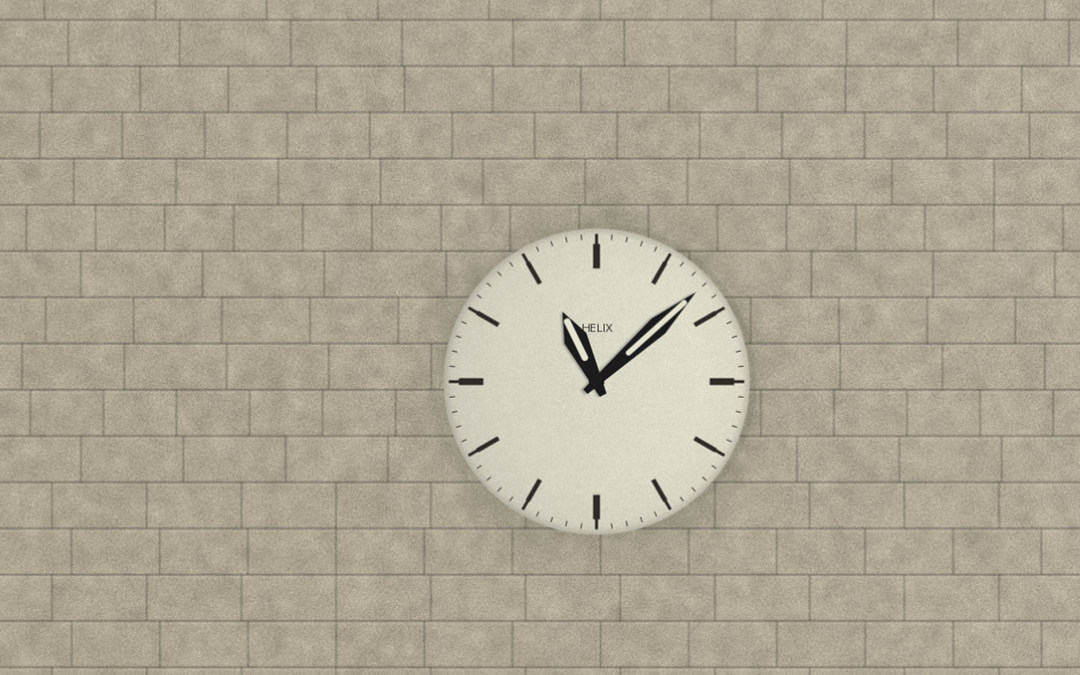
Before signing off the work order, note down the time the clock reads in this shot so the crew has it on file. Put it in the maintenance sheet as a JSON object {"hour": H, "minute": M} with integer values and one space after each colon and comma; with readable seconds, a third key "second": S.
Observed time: {"hour": 11, "minute": 8}
